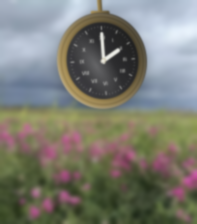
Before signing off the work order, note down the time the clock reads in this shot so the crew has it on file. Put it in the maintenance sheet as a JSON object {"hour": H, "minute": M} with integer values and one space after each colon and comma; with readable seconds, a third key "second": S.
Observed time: {"hour": 2, "minute": 0}
